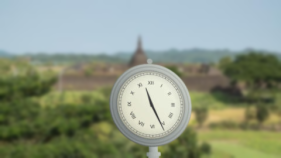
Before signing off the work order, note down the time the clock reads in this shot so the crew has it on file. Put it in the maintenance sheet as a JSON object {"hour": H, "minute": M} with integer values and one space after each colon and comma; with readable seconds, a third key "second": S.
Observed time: {"hour": 11, "minute": 26}
